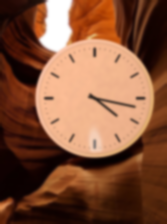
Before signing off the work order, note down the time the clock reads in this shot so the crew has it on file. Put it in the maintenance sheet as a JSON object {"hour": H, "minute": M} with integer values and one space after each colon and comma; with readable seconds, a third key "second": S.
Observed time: {"hour": 4, "minute": 17}
